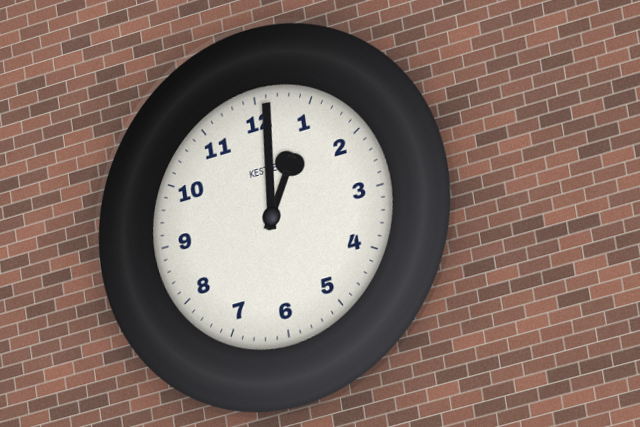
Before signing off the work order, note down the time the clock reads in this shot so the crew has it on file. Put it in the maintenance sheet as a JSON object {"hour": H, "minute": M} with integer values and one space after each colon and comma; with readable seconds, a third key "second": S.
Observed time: {"hour": 1, "minute": 1}
